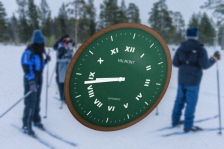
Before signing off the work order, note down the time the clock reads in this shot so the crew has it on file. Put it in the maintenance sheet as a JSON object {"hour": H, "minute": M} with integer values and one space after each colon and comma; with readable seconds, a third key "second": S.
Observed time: {"hour": 8, "minute": 43}
